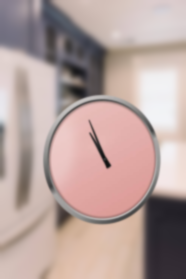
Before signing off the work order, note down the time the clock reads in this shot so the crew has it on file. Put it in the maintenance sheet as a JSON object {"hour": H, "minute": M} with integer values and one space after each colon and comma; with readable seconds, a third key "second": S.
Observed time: {"hour": 10, "minute": 56}
